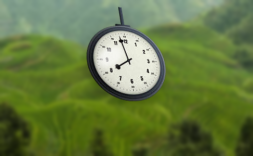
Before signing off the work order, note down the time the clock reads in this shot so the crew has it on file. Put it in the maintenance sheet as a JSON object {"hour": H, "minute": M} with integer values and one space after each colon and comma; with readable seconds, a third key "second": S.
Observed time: {"hour": 7, "minute": 58}
